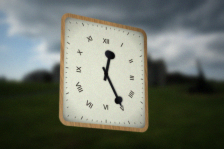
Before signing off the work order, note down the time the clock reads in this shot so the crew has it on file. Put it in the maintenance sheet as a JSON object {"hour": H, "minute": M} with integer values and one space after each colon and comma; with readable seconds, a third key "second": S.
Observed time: {"hour": 12, "minute": 25}
